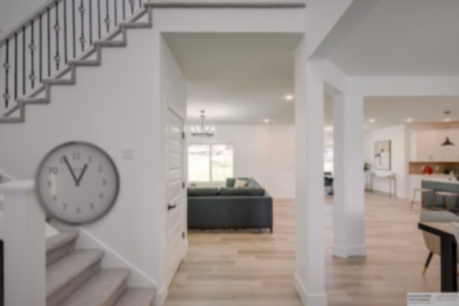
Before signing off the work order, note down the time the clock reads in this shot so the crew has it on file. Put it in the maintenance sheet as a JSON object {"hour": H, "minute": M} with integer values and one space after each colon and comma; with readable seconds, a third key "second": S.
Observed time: {"hour": 12, "minute": 56}
